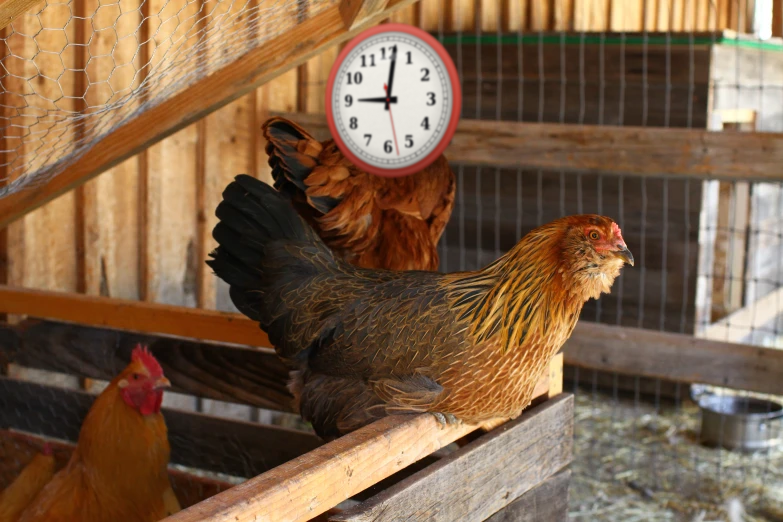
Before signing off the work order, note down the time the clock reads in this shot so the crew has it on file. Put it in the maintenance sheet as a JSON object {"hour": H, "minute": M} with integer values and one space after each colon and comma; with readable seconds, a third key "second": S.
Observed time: {"hour": 9, "minute": 1, "second": 28}
